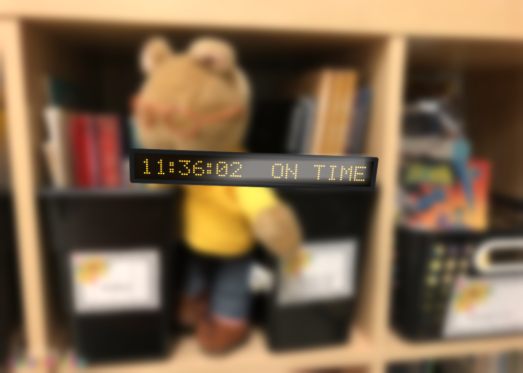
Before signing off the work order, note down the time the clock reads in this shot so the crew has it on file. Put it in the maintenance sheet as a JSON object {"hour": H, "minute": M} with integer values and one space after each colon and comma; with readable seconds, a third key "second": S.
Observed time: {"hour": 11, "minute": 36, "second": 2}
